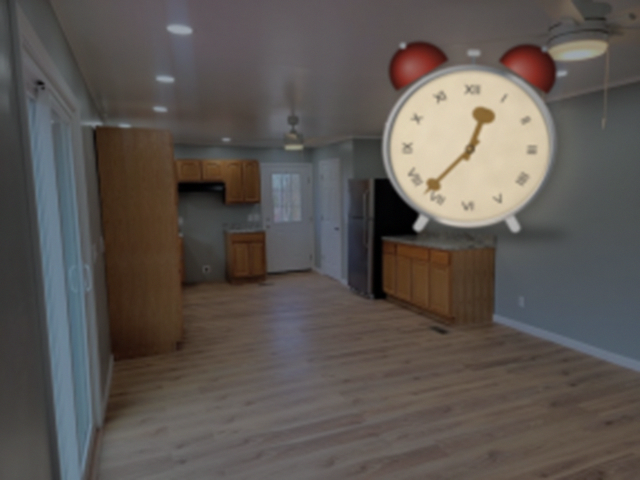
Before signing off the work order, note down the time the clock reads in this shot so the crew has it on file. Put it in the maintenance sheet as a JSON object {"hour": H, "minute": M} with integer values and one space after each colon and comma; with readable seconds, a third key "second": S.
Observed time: {"hour": 12, "minute": 37}
